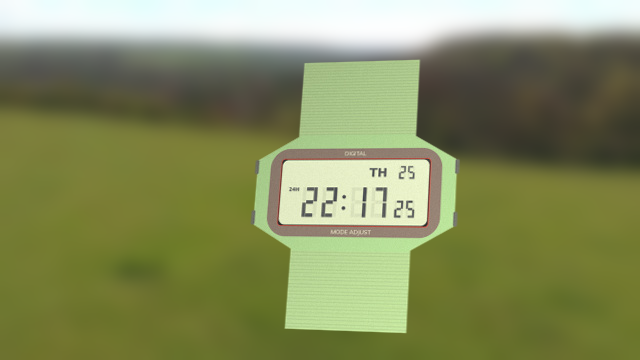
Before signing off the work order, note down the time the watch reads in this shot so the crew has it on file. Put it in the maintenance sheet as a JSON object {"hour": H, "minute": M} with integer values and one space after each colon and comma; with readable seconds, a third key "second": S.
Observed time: {"hour": 22, "minute": 17, "second": 25}
